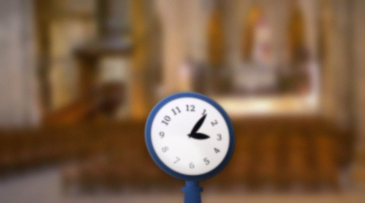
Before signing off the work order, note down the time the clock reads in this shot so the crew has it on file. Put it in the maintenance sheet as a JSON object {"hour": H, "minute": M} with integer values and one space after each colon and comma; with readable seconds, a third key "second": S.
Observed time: {"hour": 3, "minute": 6}
